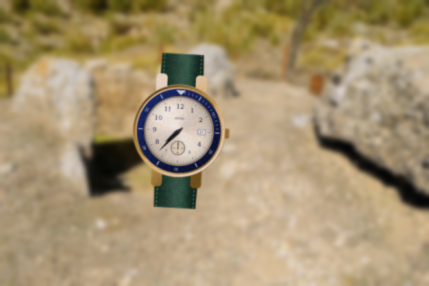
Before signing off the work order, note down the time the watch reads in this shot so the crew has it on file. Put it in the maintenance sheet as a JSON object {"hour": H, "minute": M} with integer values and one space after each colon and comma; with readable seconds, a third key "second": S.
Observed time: {"hour": 7, "minute": 37}
